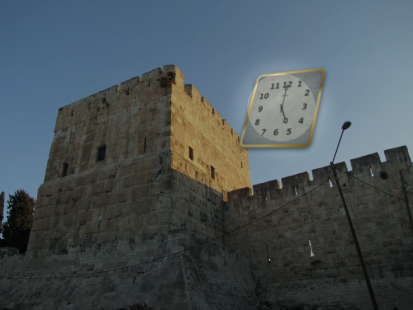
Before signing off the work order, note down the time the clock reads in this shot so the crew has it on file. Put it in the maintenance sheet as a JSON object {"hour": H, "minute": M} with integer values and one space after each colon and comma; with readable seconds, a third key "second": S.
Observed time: {"hour": 5, "minute": 0}
